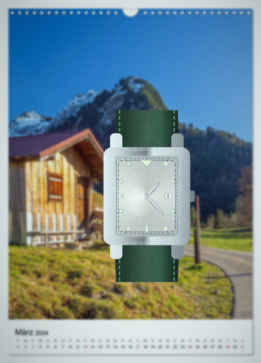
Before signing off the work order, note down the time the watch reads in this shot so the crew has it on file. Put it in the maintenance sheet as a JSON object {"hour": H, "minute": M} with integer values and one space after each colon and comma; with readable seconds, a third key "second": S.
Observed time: {"hour": 1, "minute": 23}
